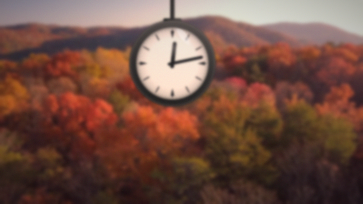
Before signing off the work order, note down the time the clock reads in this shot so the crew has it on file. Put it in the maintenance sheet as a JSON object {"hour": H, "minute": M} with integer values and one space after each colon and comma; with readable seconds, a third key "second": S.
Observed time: {"hour": 12, "minute": 13}
